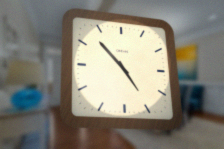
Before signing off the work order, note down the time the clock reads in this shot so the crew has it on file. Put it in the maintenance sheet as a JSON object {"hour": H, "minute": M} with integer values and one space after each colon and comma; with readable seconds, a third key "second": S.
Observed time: {"hour": 4, "minute": 53}
